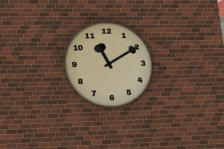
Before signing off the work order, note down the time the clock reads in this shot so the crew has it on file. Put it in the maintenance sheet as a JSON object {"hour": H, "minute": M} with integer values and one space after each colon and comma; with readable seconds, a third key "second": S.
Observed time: {"hour": 11, "minute": 10}
